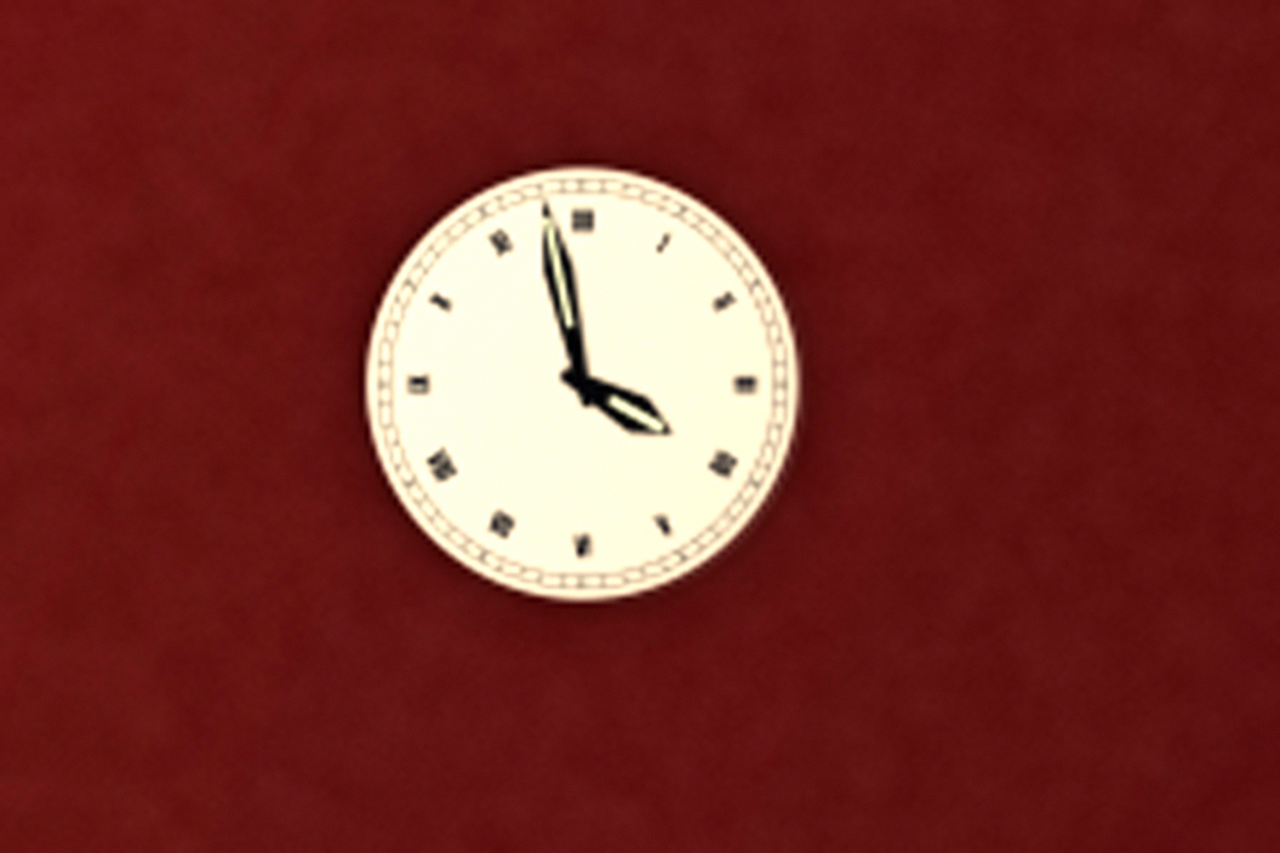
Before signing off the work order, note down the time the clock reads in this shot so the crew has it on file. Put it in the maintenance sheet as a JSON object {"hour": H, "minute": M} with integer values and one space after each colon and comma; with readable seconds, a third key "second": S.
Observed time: {"hour": 3, "minute": 58}
